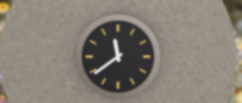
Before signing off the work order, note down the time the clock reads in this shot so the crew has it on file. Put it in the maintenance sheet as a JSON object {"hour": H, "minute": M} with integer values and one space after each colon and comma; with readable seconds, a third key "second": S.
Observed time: {"hour": 11, "minute": 39}
